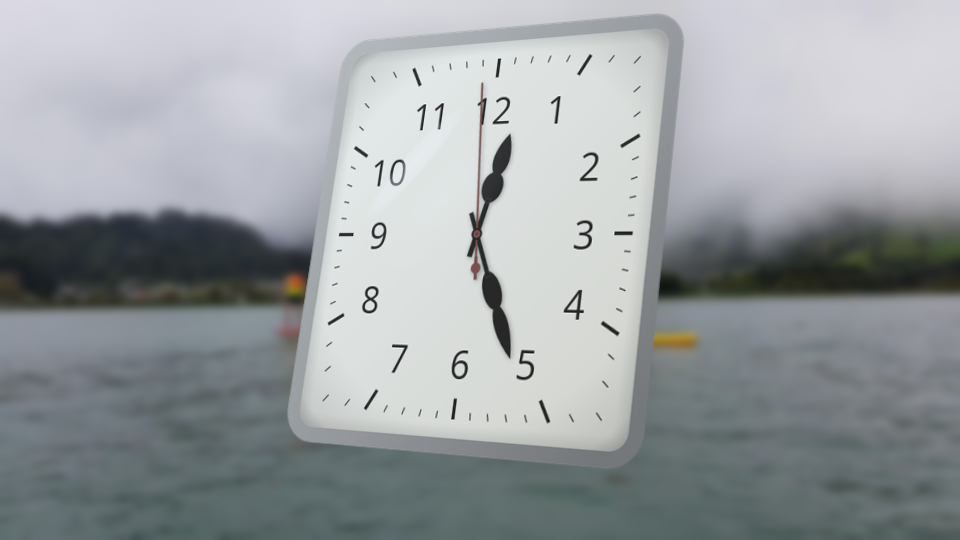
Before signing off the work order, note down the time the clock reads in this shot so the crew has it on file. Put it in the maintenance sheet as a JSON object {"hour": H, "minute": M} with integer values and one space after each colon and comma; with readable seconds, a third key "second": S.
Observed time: {"hour": 12, "minute": 25, "second": 59}
